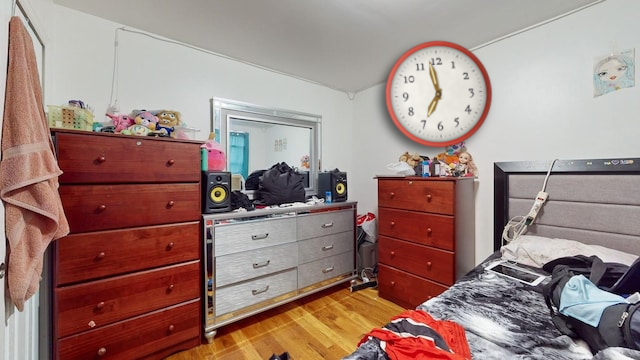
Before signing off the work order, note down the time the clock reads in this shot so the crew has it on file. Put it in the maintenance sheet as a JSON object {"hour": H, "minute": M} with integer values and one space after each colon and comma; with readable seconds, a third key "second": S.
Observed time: {"hour": 6, "minute": 58}
